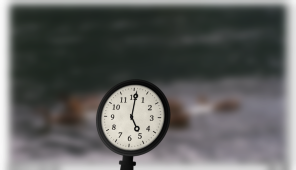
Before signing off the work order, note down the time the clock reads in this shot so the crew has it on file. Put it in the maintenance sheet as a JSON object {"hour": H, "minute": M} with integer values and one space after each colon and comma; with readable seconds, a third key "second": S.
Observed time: {"hour": 5, "minute": 1}
